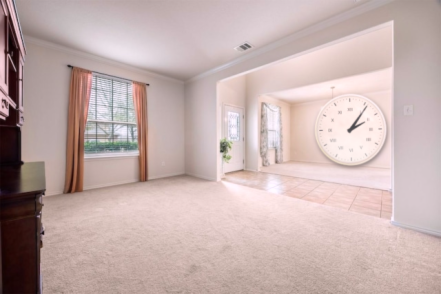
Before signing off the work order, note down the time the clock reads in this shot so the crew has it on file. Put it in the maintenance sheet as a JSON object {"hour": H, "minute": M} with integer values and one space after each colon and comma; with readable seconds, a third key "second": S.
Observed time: {"hour": 2, "minute": 6}
